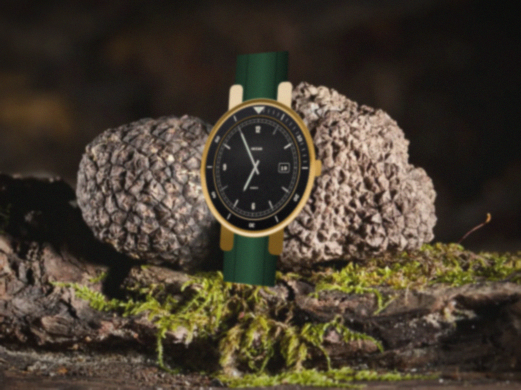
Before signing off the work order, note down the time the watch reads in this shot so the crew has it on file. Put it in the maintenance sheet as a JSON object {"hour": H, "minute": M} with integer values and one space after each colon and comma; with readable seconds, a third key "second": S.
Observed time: {"hour": 6, "minute": 55}
